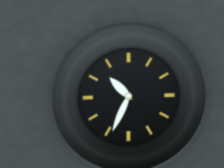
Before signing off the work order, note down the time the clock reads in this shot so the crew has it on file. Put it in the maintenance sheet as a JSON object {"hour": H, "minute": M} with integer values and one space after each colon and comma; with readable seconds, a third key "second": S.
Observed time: {"hour": 10, "minute": 34}
